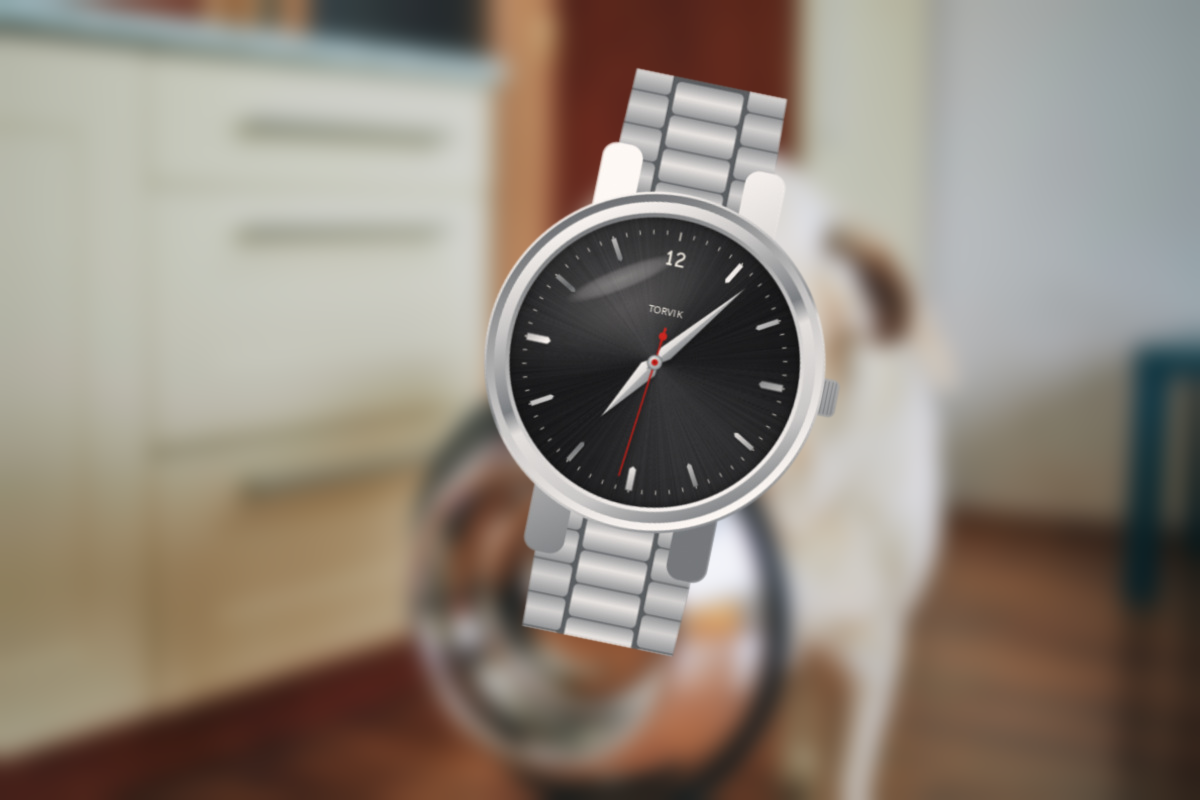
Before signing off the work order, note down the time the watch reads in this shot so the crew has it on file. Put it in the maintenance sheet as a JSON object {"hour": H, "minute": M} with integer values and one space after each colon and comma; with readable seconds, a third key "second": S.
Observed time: {"hour": 7, "minute": 6, "second": 31}
